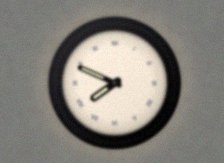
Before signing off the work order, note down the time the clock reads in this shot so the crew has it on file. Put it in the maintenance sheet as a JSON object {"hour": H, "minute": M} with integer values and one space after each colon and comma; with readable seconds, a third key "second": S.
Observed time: {"hour": 7, "minute": 49}
